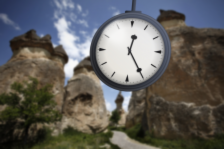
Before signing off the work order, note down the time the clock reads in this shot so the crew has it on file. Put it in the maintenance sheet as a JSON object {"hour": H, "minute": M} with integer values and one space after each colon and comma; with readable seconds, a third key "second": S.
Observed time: {"hour": 12, "minute": 25}
